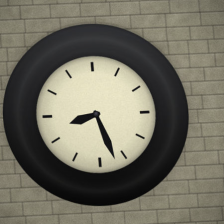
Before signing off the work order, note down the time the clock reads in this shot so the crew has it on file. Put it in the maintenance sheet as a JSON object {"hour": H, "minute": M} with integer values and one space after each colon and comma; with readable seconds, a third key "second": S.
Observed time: {"hour": 8, "minute": 27}
